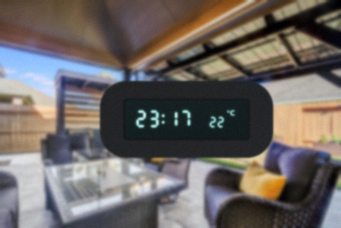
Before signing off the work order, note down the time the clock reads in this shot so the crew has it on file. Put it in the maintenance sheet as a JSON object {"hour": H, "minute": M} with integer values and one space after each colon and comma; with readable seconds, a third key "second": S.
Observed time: {"hour": 23, "minute": 17}
